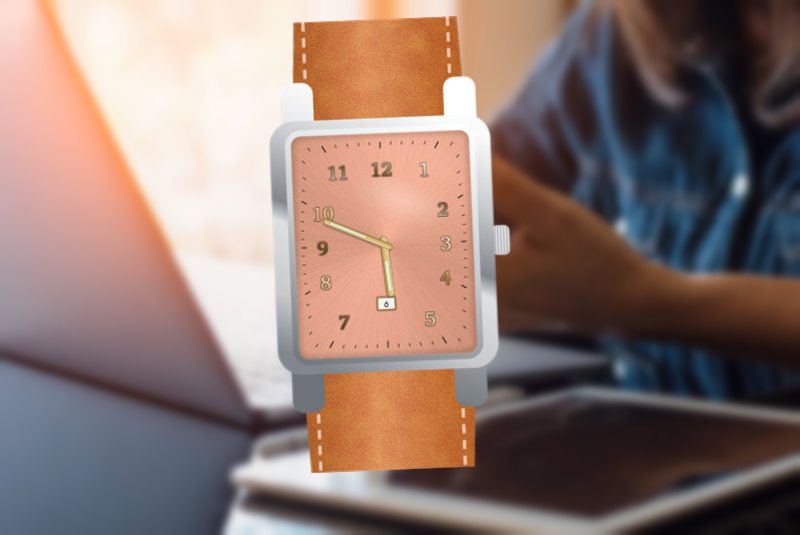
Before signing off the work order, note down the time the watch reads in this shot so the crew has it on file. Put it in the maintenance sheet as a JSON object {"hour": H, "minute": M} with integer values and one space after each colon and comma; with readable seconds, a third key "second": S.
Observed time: {"hour": 5, "minute": 49}
